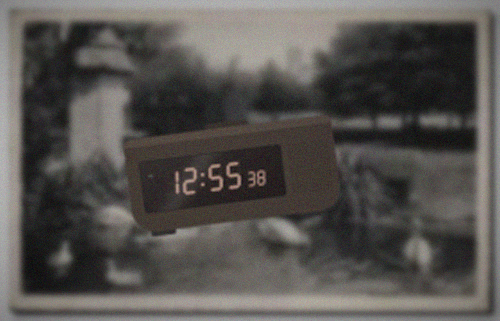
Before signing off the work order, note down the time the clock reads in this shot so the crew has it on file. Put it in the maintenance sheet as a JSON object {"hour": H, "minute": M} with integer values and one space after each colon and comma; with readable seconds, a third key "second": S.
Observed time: {"hour": 12, "minute": 55, "second": 38}
